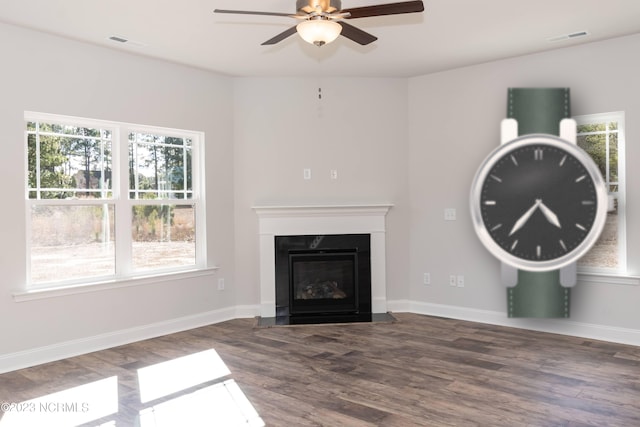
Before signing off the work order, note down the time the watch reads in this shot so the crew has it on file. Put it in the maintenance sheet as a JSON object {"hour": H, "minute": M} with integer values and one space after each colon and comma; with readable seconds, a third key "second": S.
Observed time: {"hour": 4, "minute": 37}
